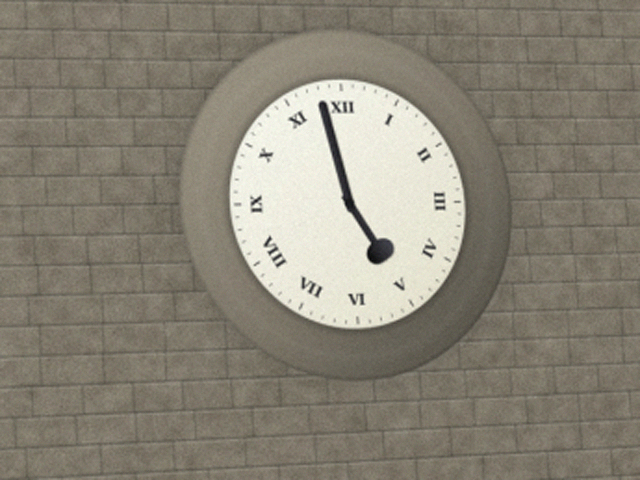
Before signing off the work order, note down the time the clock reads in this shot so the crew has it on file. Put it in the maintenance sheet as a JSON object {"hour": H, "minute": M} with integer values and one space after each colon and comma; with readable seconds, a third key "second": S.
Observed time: {"hour": 4, "minute": 58}
